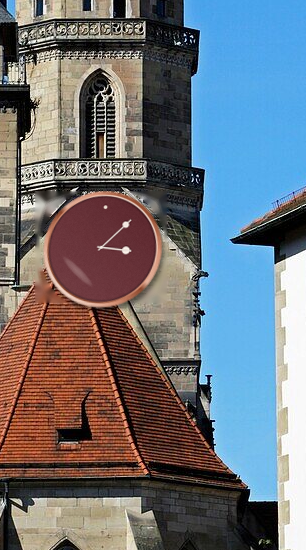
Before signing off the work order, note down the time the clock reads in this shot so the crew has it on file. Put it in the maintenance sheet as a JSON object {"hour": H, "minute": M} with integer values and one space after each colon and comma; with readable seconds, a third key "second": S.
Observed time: {"hour": 3, "minute": 7}
